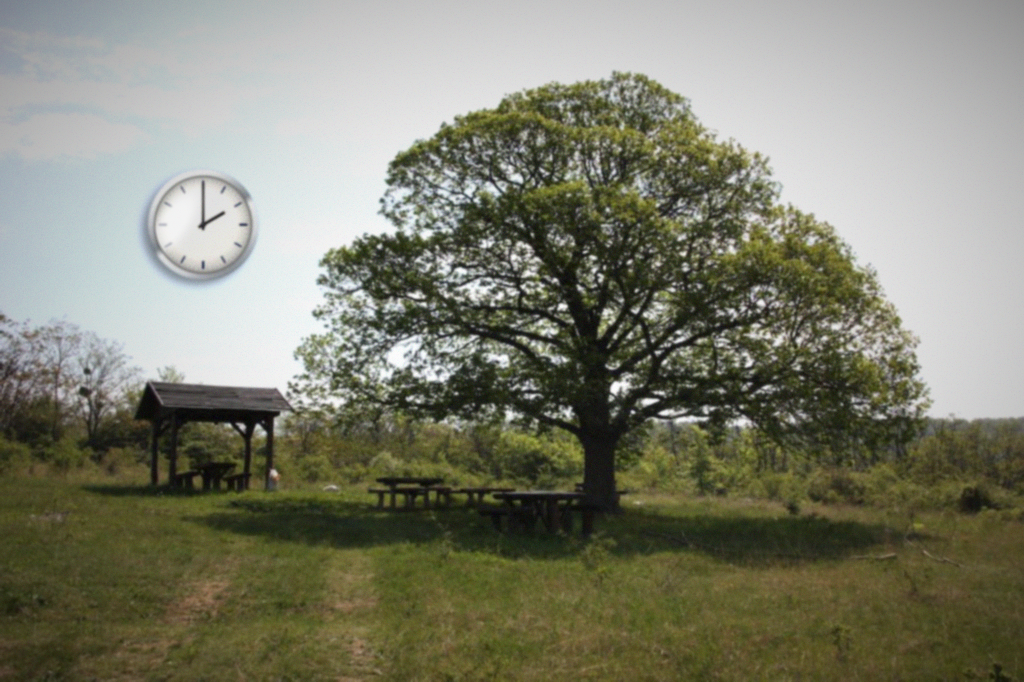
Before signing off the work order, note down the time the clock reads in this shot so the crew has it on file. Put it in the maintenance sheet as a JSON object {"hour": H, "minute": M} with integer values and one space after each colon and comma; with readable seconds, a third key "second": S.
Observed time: {"hour": 2, "minute": 0}
